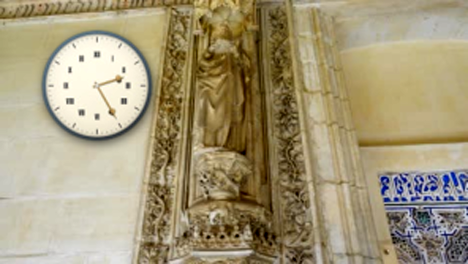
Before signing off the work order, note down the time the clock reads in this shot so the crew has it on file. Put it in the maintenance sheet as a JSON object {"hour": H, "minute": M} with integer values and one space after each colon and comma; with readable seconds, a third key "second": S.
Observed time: {"hour": 2, "minute": 25}
